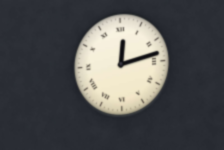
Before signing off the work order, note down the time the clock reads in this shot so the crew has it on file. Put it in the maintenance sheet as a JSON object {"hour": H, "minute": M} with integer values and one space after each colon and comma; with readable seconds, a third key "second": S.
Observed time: {"hour": 12, "minute": 13}
